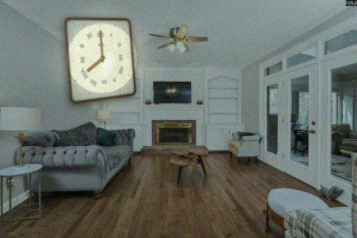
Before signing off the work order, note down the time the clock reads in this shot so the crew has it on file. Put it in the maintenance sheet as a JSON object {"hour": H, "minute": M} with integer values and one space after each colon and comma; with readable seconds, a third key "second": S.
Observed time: {"hour": 8, "minute": 0}
